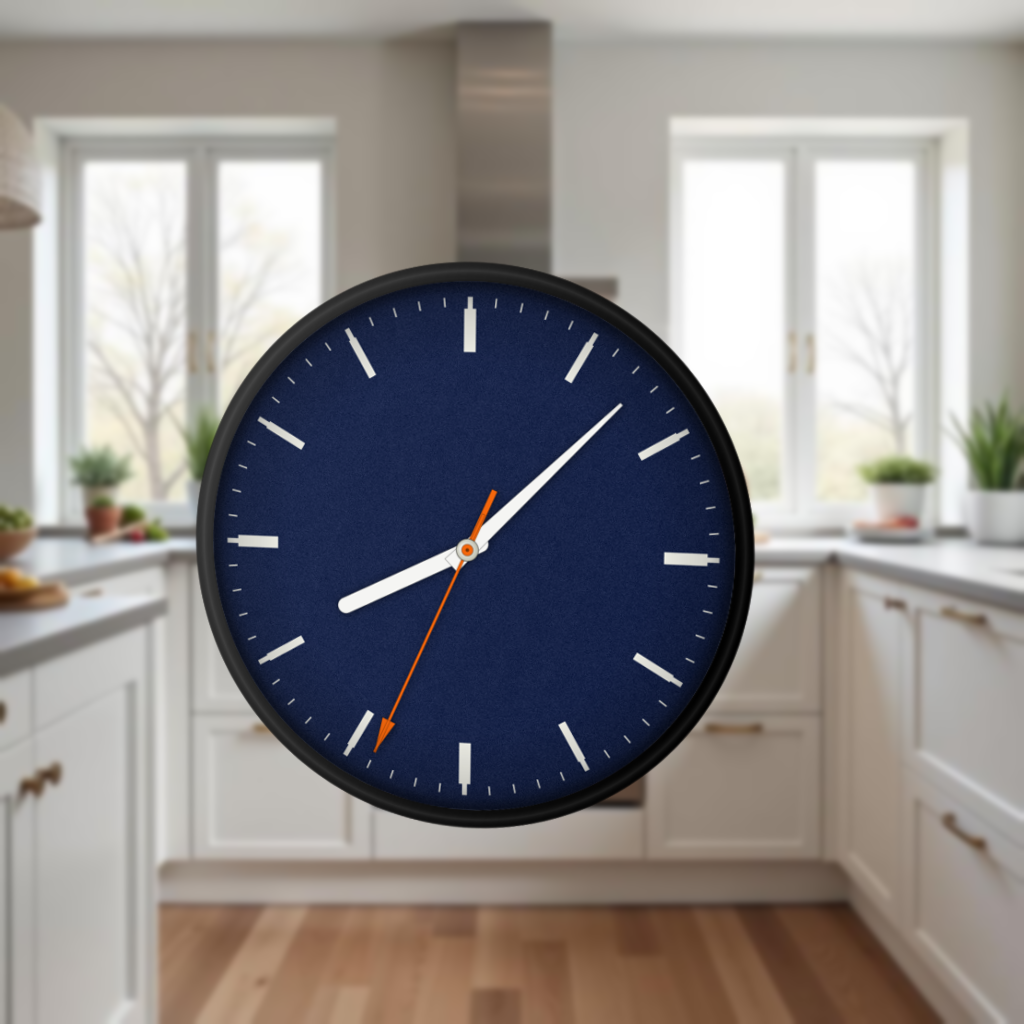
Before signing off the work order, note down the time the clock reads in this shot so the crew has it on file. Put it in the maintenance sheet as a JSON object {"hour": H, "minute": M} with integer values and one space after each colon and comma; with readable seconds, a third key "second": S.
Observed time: {"hour": 8, "minute": 7, "second": 34}
